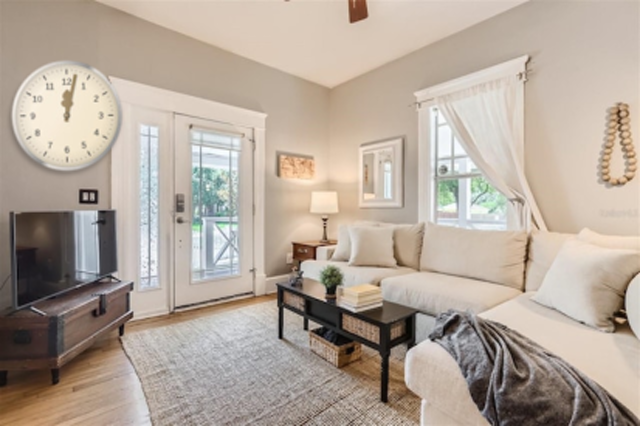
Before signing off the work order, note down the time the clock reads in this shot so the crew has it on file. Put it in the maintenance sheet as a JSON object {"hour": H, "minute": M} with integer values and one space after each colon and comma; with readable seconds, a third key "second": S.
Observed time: {"hour": 12, "minute": 2}
